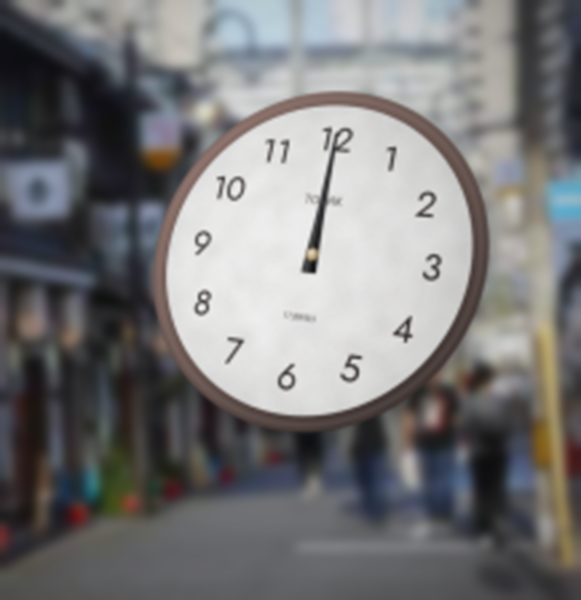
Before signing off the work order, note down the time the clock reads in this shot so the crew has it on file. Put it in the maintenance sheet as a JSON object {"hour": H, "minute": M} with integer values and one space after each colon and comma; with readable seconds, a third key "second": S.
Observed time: {"hour": 12, "minute": 0}
